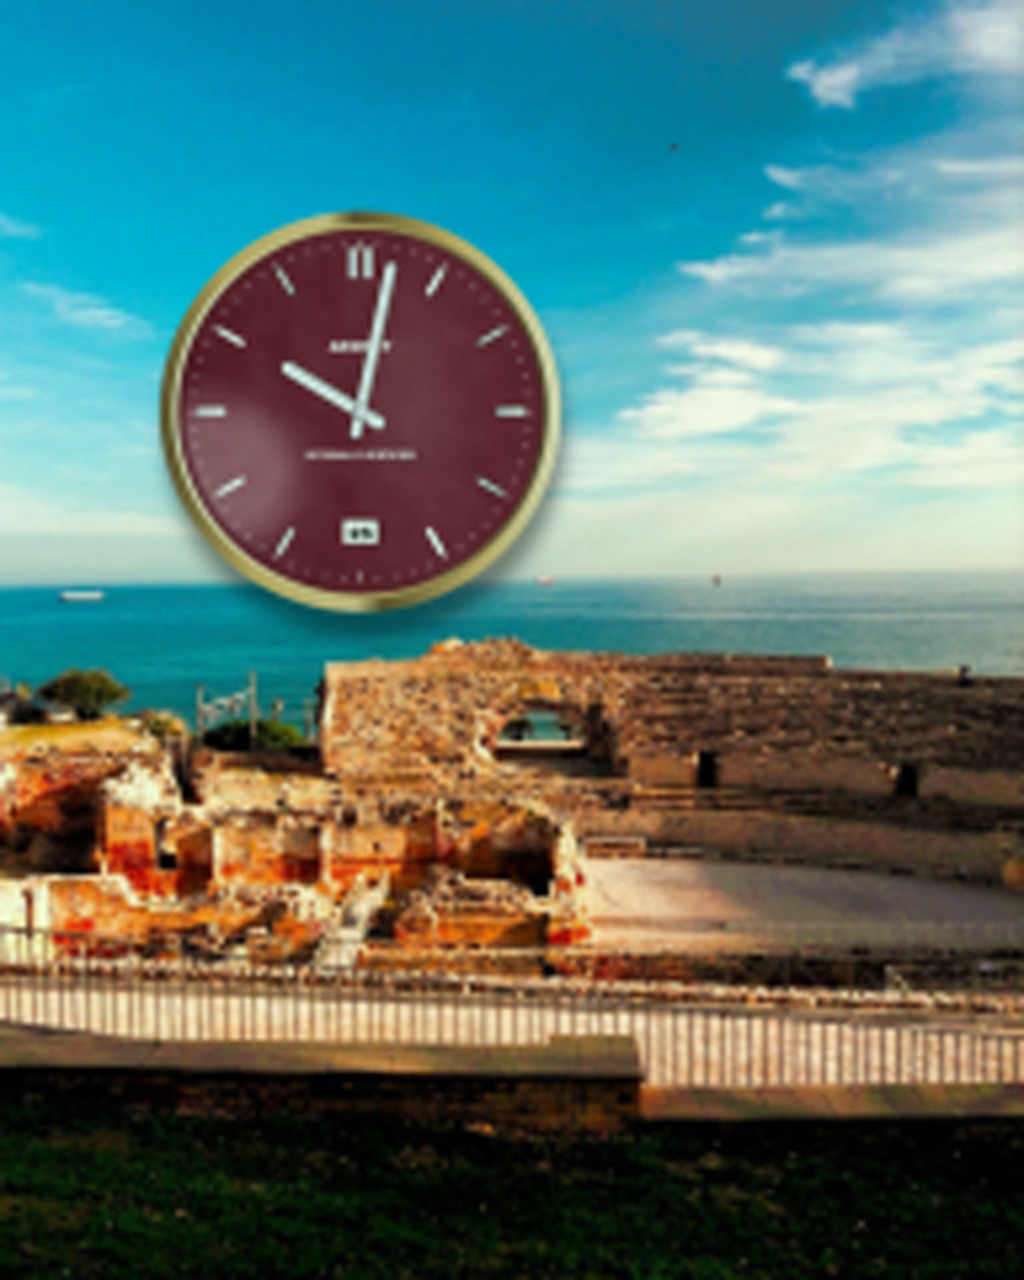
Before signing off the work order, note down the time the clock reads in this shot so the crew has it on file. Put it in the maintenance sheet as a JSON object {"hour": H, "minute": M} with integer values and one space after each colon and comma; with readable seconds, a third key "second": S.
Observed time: {"hour": 10, "minute": 2}
